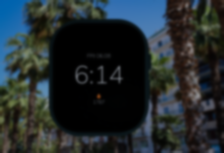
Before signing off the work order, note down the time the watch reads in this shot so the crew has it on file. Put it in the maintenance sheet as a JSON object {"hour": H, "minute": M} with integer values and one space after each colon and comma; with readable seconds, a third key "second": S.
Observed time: {"hour": 6, "minute": 14}
